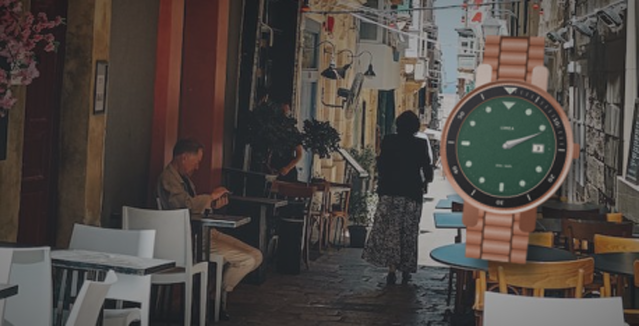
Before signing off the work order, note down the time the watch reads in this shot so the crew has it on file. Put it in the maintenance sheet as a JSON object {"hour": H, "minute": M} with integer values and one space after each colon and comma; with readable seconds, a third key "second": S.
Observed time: {"hour": 2, "minute": 11}
